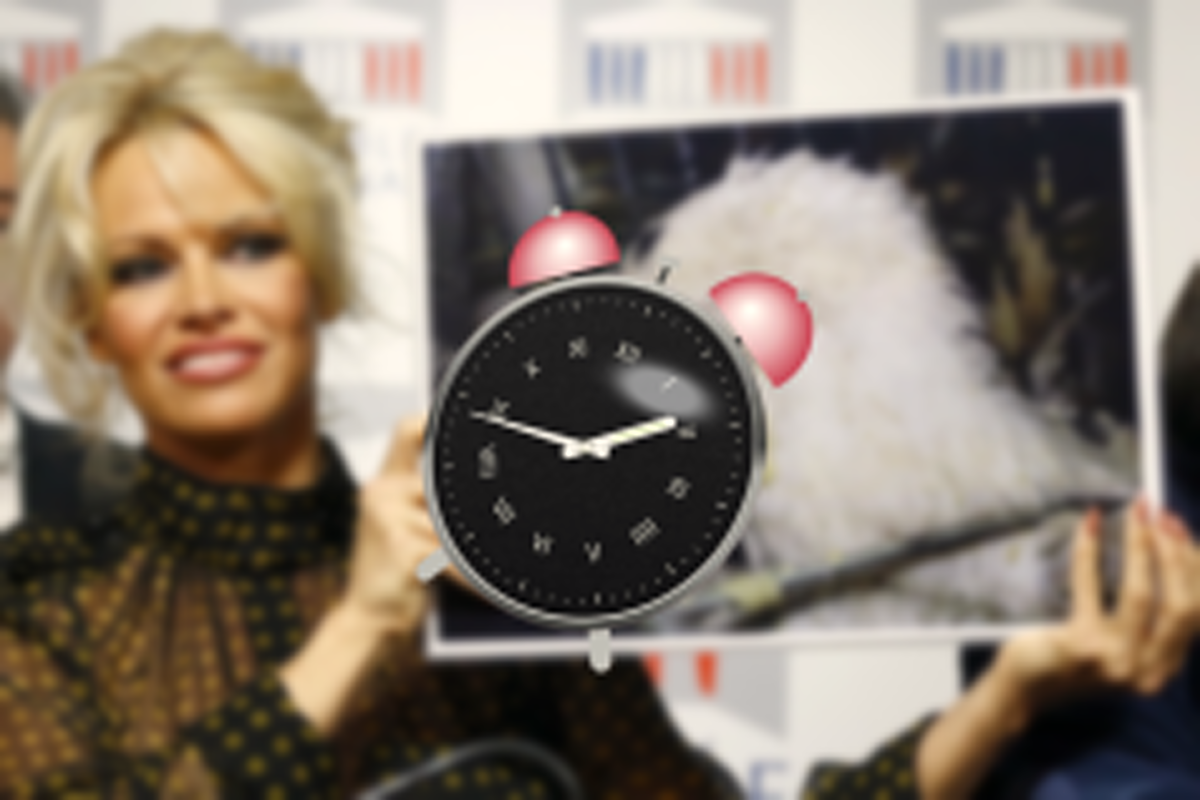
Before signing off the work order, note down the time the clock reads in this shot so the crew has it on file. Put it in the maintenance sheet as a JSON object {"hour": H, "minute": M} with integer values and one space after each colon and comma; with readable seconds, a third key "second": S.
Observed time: {"hour": 1, "minute": 44}
